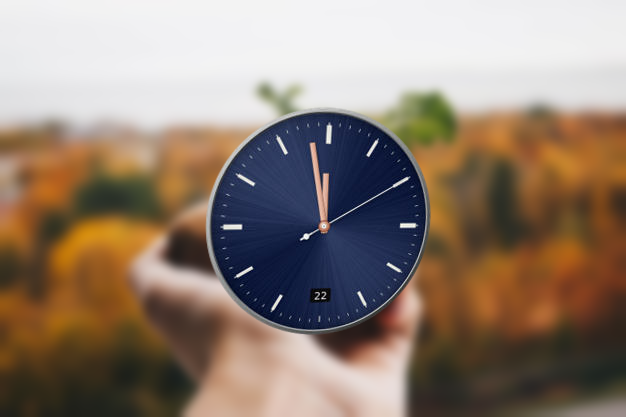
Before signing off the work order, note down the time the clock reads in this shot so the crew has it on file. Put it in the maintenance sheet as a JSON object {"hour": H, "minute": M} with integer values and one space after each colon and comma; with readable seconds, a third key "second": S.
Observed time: {"hour": 11, "minute": 58, "second": 10}
